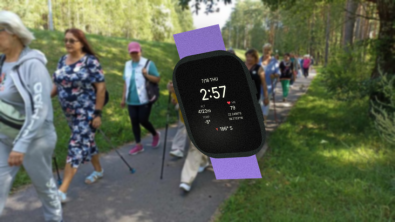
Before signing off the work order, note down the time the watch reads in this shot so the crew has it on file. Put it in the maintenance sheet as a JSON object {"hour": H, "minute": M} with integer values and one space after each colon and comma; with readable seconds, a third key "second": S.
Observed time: {"hour": 2, "minute": 57}
